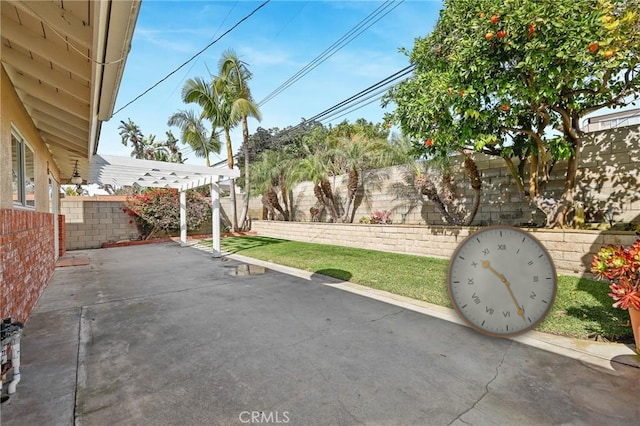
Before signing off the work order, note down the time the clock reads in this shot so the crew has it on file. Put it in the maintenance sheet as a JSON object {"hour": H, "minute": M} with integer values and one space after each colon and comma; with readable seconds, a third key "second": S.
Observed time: {"hour": 10, "minute": 26}
